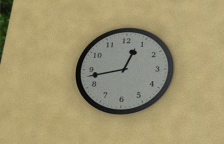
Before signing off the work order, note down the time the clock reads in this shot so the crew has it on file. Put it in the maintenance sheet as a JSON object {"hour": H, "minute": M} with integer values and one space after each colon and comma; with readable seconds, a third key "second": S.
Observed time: {"hour": 12, "minute": 43}
